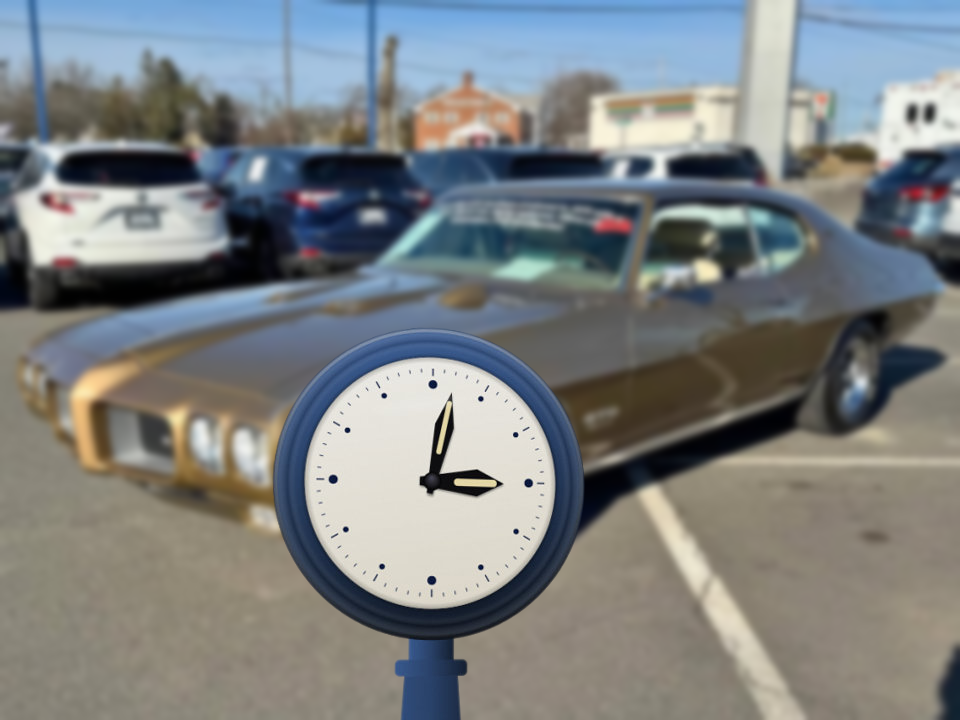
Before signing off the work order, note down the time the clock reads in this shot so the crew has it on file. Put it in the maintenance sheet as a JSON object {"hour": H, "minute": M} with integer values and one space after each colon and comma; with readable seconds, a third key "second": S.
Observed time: {"hour": 3, "minute": 2}
